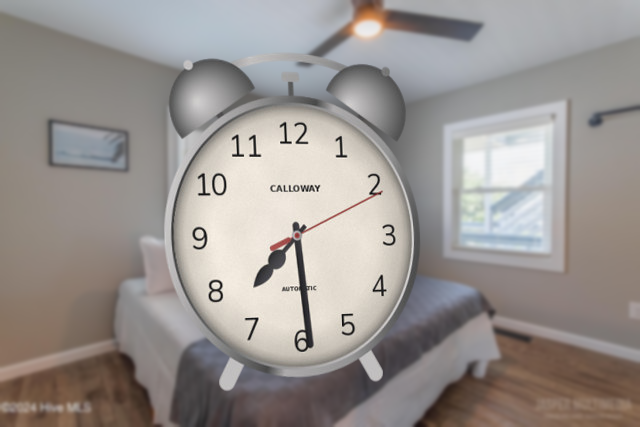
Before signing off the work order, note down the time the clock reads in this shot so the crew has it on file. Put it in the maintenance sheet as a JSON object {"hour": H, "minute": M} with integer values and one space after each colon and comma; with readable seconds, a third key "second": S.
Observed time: {"hour": 7, "minute": 29, "second": 11}
